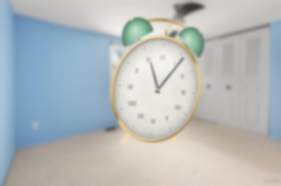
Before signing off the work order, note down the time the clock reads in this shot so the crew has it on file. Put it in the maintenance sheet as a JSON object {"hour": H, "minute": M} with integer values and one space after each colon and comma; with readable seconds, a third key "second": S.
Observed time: {"hour": 11, "minute": 6}
